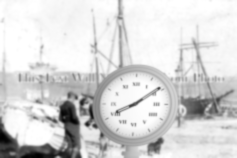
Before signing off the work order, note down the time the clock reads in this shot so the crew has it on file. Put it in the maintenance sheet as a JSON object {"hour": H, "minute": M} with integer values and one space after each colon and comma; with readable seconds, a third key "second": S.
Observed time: {"hour": 8, "minute": 9}
